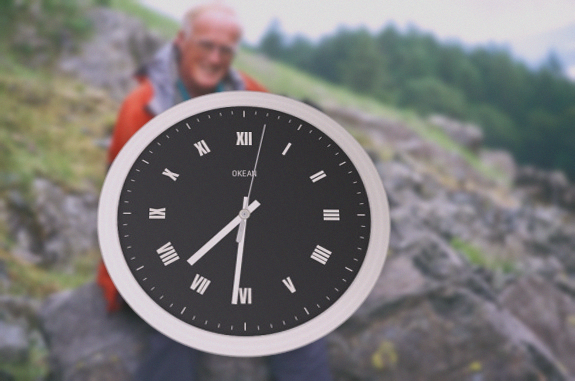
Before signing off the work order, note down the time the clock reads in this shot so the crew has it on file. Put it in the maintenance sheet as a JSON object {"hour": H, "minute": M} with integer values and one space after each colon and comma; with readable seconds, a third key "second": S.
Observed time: {"hour": 7, "minute": 31, "second": 2}
